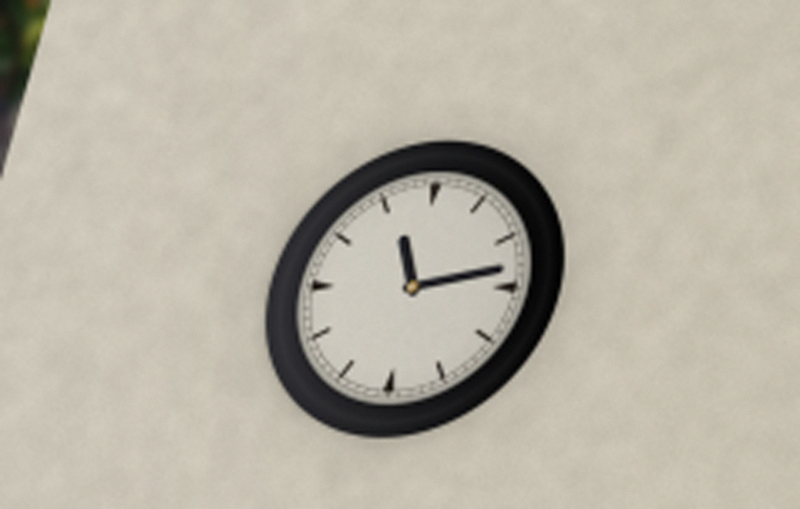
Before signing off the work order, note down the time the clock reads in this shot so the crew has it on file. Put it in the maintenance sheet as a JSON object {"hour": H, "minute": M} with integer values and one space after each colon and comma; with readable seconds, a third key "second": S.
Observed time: {"hour": 11, "minute": 13}
